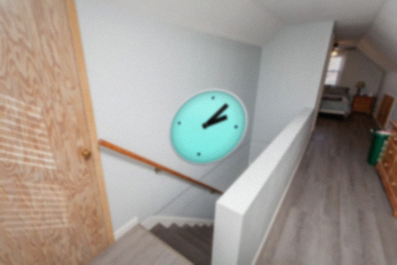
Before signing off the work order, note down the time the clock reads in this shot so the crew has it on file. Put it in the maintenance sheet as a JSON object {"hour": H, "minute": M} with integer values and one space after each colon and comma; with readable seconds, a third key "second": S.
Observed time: {"hour": 2, "minute": 6}
